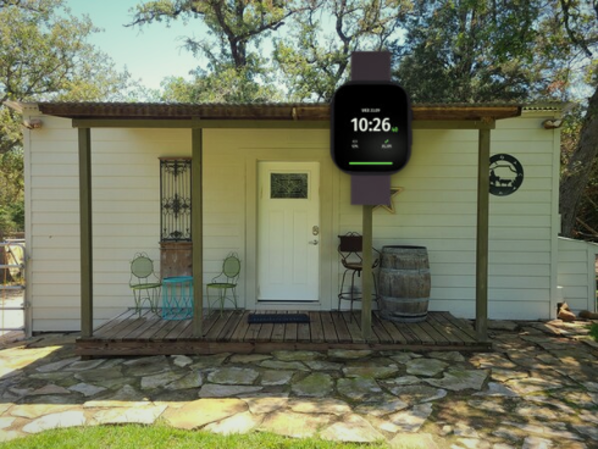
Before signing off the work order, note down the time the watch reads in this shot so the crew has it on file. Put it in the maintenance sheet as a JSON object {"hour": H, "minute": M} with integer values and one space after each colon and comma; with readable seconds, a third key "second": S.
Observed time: {"hour": 10, "minute": 26}
